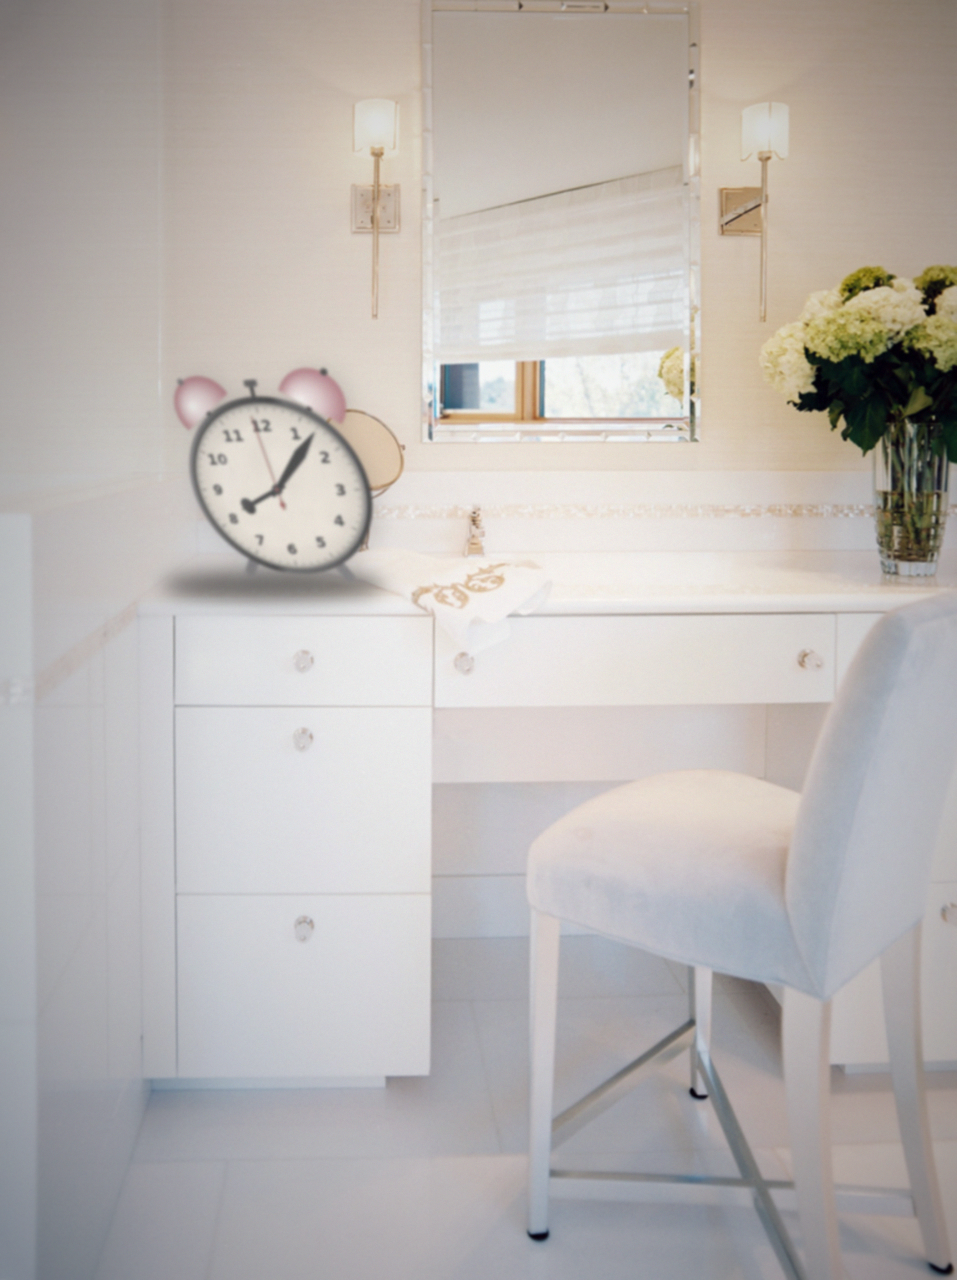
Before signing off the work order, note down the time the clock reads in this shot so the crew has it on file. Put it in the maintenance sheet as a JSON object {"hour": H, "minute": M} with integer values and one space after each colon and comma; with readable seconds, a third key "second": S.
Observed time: {"hour": 8, "minute": 6, "second": 59}
